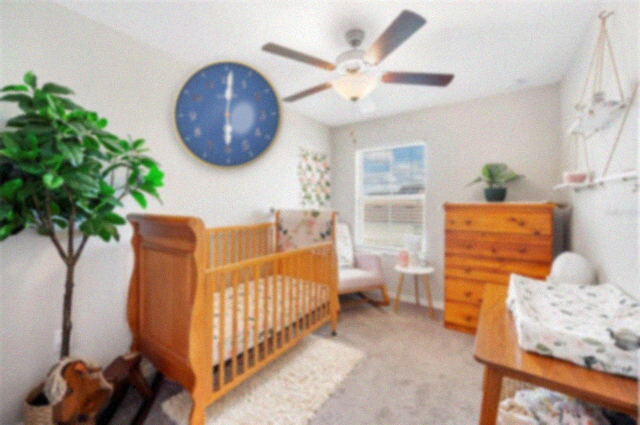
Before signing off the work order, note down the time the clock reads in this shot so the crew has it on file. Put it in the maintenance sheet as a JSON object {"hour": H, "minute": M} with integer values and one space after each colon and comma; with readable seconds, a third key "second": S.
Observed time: {"hour": 6, "minute": 1}
